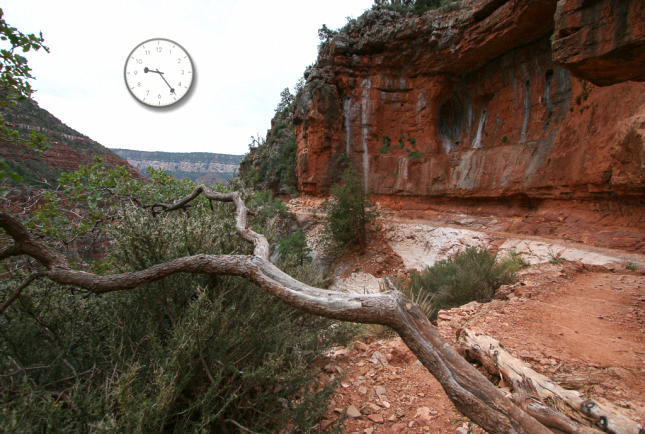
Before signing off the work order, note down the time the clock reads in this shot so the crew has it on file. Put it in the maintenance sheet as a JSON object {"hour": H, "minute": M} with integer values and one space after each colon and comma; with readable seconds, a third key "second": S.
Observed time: {"hour": 9, "minute": 24}
